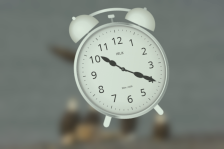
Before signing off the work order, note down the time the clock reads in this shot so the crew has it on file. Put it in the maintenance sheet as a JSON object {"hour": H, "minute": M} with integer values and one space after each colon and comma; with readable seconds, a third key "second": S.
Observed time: {"hour": 10, "minute": 20}
